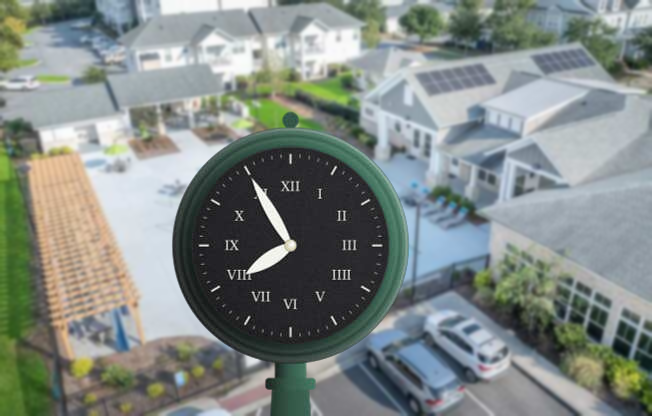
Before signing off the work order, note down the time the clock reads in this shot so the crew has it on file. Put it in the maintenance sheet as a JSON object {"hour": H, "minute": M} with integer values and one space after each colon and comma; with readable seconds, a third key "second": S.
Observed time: {"hour": 7, "minute": 55}
